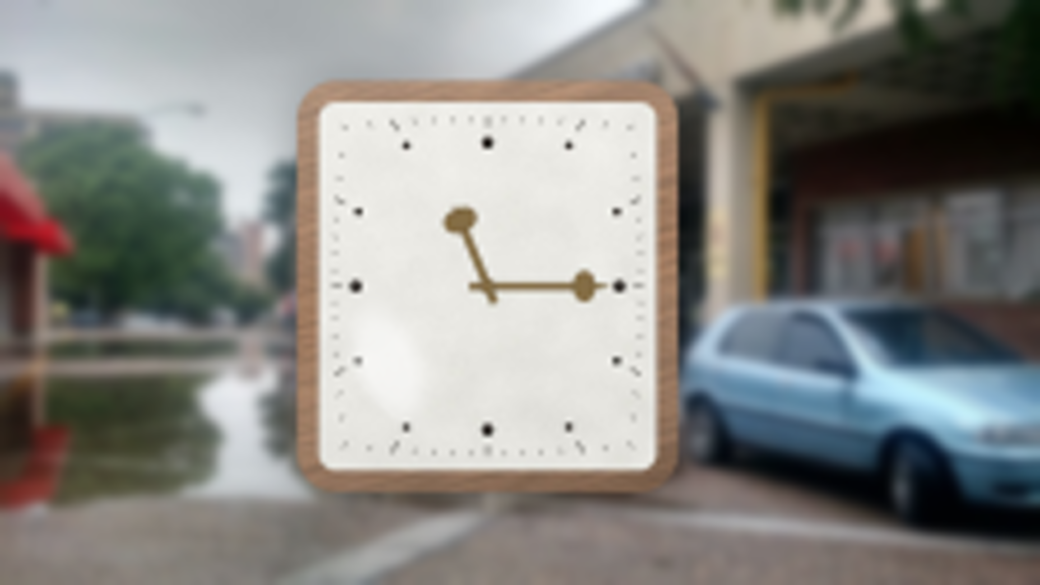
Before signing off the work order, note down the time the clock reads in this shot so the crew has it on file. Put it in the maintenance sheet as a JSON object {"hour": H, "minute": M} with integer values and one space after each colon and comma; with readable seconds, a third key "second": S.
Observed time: {"hour": 11, "minute": 15}
